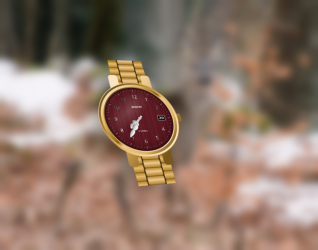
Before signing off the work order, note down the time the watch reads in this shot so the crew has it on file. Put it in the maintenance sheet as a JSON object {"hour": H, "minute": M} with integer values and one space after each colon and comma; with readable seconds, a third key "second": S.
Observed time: {"hour": 7, "minute": 36}
